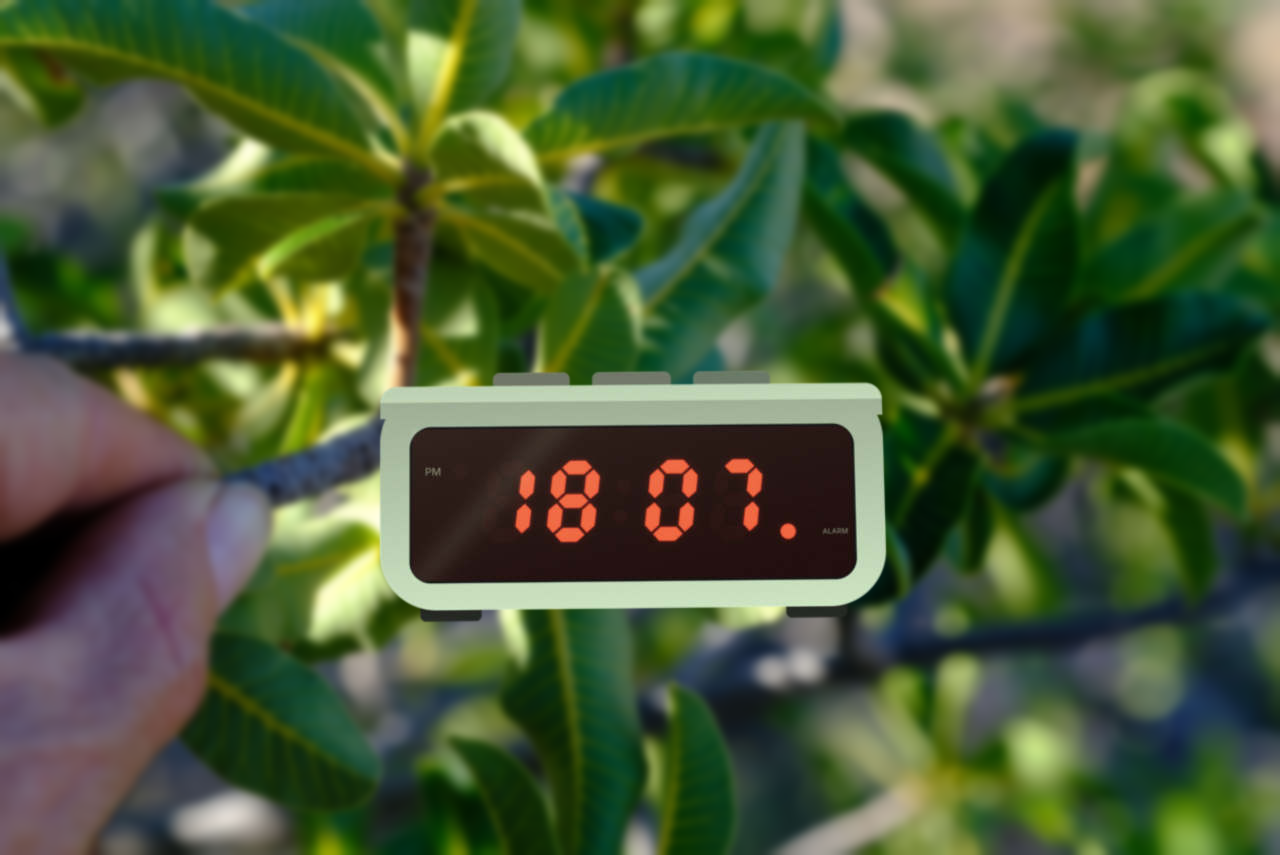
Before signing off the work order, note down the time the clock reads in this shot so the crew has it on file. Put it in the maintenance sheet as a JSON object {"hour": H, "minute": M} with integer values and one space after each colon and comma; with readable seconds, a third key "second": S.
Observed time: {"hour": 18, "minute": 7}
